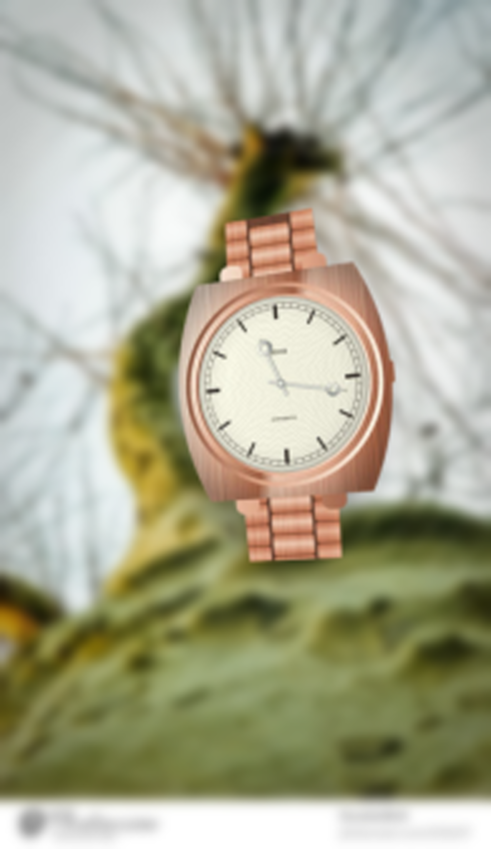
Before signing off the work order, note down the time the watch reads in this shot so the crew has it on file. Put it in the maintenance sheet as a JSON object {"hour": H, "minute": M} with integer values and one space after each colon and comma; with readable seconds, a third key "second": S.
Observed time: {"hour": 11, "minute": 17}
